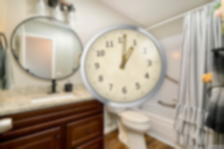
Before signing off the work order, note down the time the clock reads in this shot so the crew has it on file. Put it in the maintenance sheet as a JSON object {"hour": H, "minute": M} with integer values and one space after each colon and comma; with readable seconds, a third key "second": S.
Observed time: {"hour": 1, "minute": 1}
